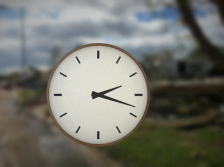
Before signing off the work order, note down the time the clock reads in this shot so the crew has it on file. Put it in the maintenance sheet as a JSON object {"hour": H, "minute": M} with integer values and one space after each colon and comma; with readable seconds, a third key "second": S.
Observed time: {"hour": 2, "minute": 18}
